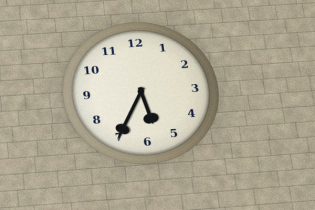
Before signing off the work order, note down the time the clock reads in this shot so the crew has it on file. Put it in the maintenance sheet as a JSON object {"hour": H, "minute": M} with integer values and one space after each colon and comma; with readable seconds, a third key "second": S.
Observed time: {"hour": 5, "minute": 35}
